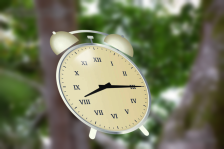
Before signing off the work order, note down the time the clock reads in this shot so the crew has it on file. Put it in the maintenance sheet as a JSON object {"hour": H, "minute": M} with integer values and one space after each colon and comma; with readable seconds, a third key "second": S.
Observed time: {"hour": 8, "minute": 15}
